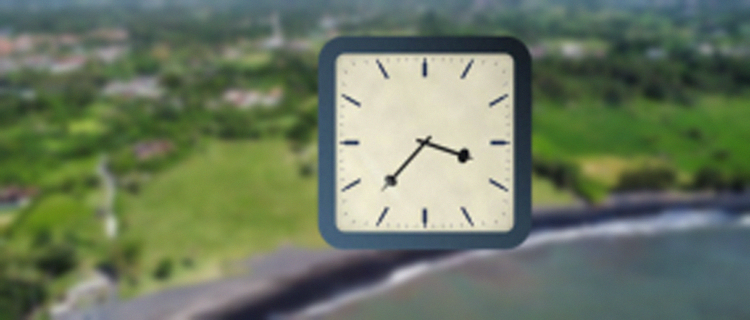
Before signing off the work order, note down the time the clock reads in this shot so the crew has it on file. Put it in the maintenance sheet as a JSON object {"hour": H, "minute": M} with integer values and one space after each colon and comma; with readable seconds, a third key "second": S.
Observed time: {"hour": 3, "minute": 37}
